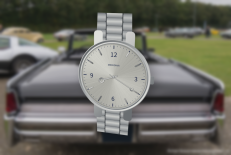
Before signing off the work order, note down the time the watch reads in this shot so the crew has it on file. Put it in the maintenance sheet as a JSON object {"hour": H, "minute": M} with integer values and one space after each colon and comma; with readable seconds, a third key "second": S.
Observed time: {"hour": 8, "minute": 20}
